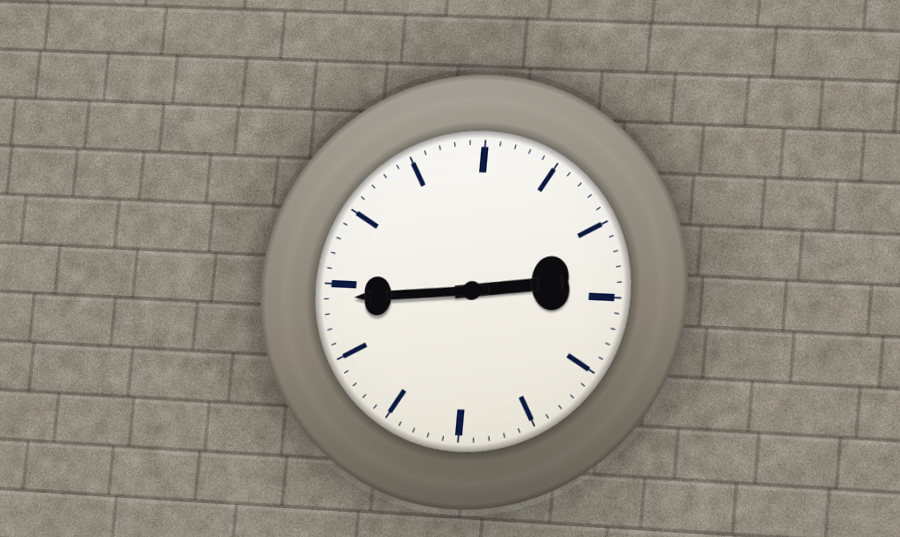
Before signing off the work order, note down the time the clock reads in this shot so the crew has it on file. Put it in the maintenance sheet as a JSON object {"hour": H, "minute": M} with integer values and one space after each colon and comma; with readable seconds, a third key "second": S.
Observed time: {"hour": 2, "minute": 44}
